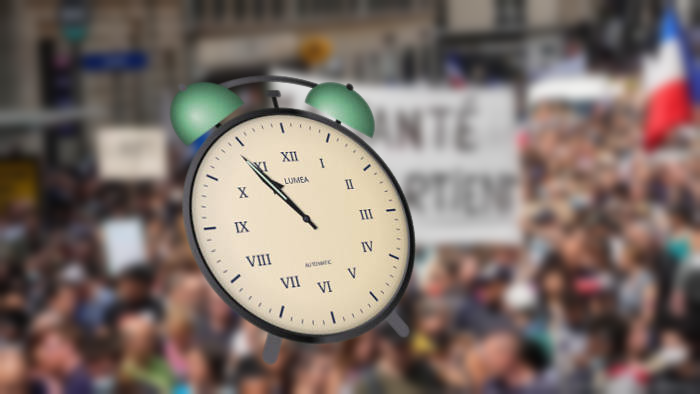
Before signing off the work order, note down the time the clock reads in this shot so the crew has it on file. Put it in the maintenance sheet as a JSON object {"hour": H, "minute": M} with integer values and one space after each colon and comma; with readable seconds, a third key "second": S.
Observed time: {"hour": 10, "minute": 54}
